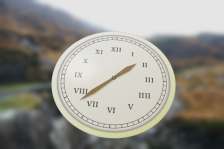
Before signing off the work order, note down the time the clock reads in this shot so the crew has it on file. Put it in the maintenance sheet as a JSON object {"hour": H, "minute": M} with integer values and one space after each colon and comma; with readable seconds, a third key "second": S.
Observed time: {"hour": 1, "minute": 38}
